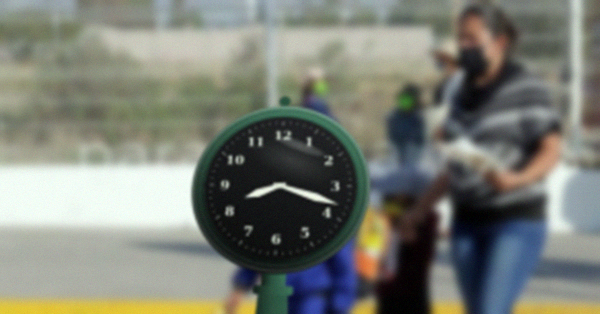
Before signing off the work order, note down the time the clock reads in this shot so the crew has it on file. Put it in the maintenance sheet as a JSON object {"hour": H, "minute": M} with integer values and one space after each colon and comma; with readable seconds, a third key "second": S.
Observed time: {"hour": 8, "minute": 18}
